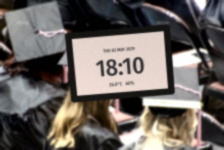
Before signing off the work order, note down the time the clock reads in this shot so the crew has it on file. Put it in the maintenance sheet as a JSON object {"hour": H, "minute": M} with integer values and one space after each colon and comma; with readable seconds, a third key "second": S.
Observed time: {"hour": 18, "minute": 10}
